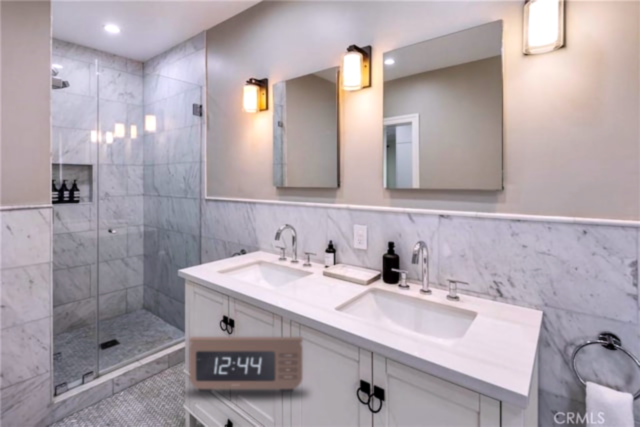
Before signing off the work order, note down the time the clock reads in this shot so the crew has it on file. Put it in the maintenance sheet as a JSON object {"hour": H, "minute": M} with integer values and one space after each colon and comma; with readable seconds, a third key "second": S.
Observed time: {"hour": 12, "minute": 44}
